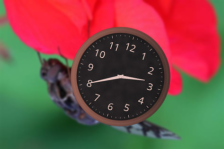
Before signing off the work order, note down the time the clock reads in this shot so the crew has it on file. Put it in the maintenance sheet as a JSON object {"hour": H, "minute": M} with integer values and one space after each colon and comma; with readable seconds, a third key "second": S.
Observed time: {"hour": 2, "minute": 40}
